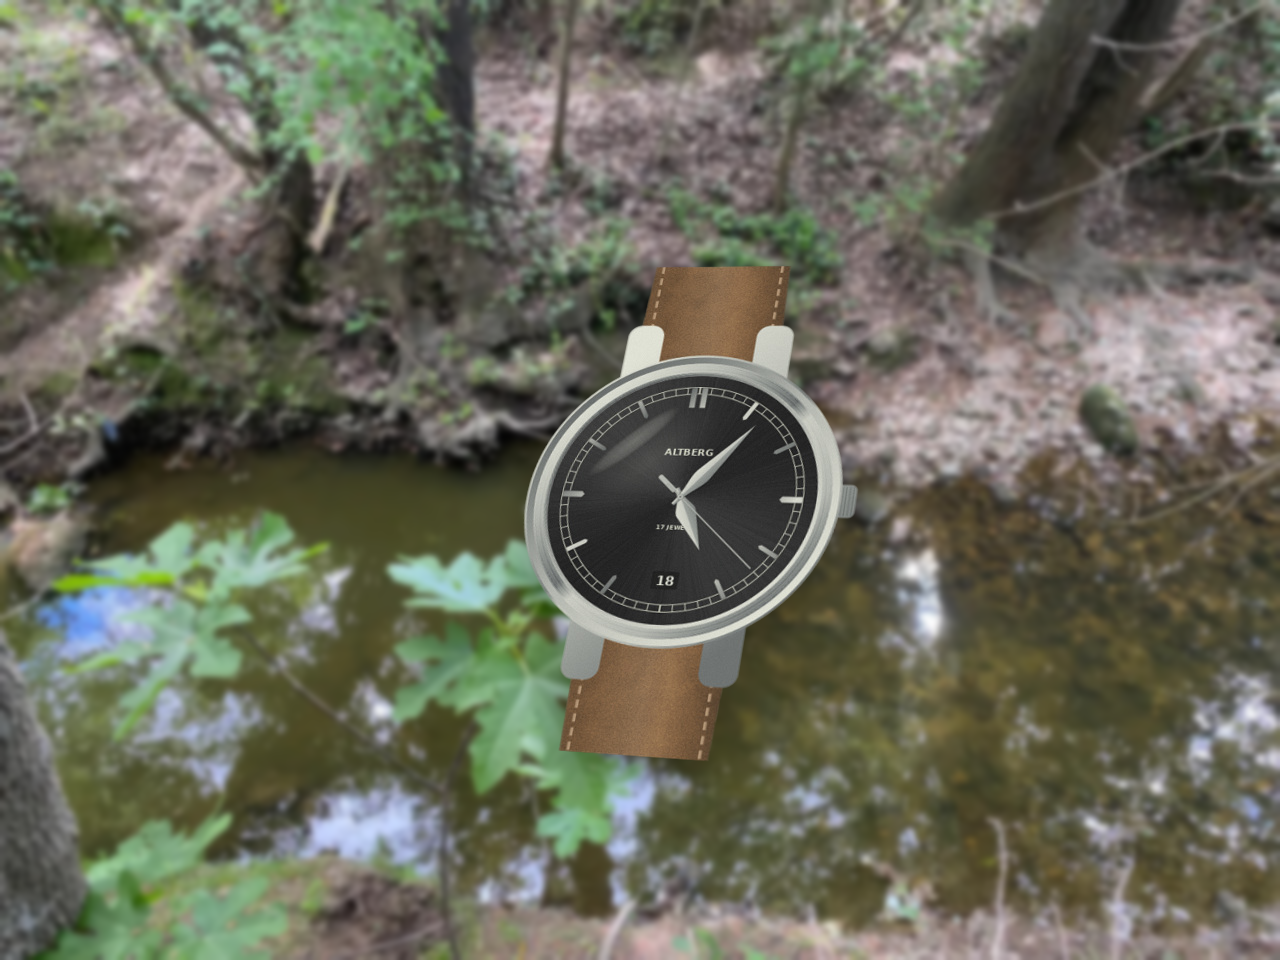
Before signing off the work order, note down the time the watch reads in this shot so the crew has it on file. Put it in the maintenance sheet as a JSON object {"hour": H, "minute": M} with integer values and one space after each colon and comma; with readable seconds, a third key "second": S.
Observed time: {"hour": 5, "minute": 6, "second": 22}
